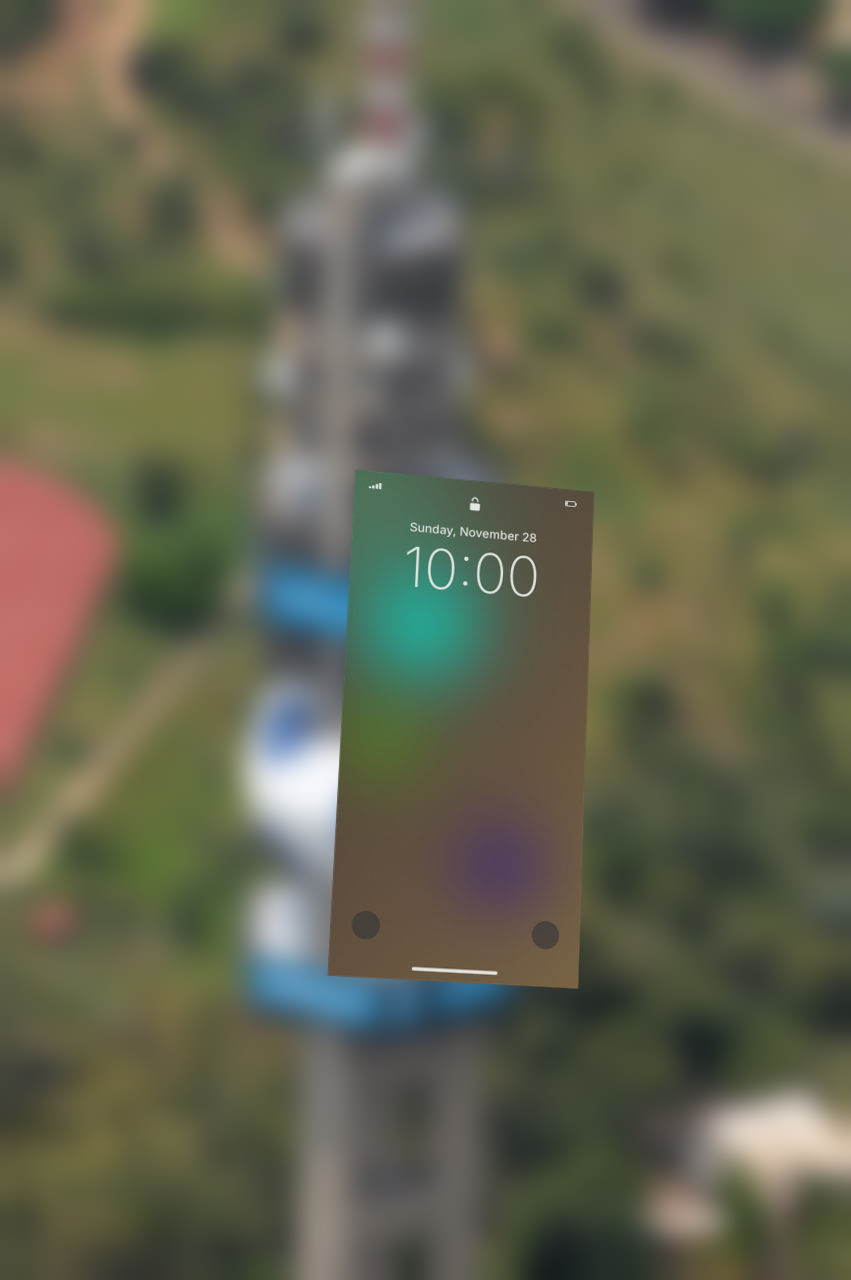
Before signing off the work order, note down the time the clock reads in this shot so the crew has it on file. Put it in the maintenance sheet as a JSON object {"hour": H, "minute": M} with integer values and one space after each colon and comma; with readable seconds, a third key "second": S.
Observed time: {"hour": 10, "minute": 0}
